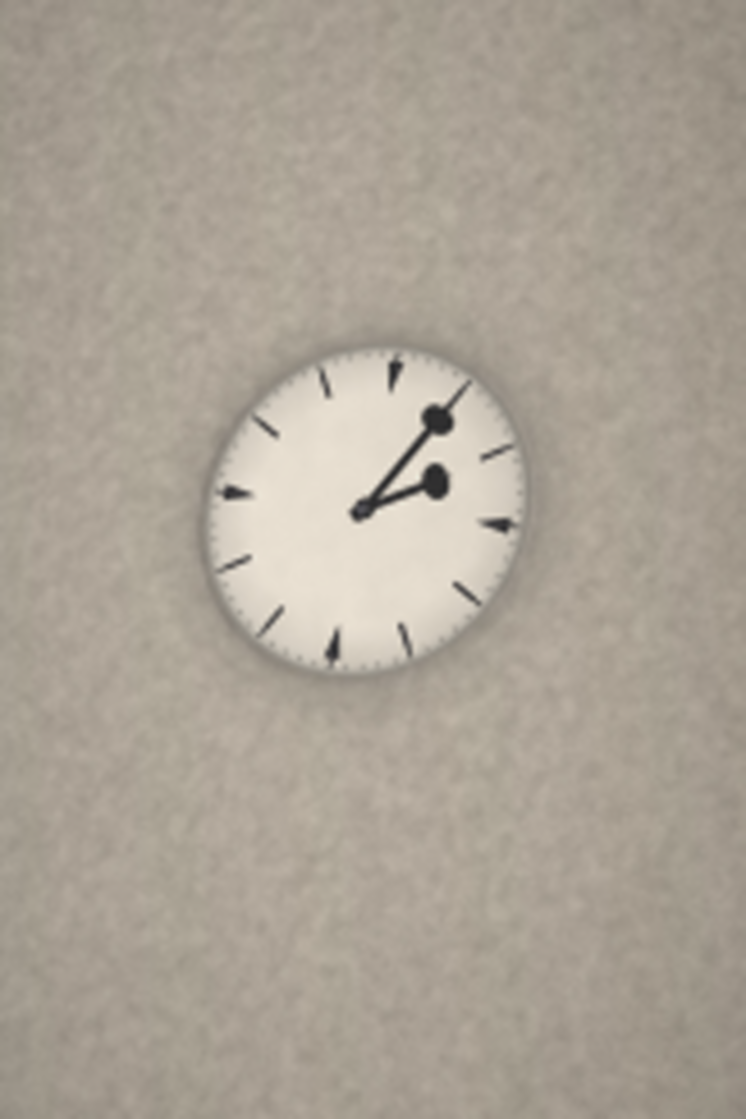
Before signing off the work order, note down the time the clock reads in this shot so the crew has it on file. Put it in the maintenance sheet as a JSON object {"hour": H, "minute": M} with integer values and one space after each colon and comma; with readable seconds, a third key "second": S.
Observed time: {"hour": 2, "minute": 5}
